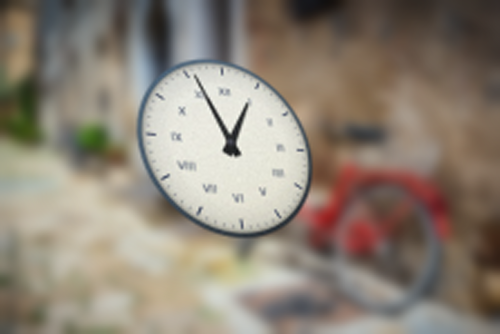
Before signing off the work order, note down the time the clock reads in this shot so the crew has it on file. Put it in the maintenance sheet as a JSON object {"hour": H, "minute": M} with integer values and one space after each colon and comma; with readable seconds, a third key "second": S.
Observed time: {"hour": 12, "minute": 56}
